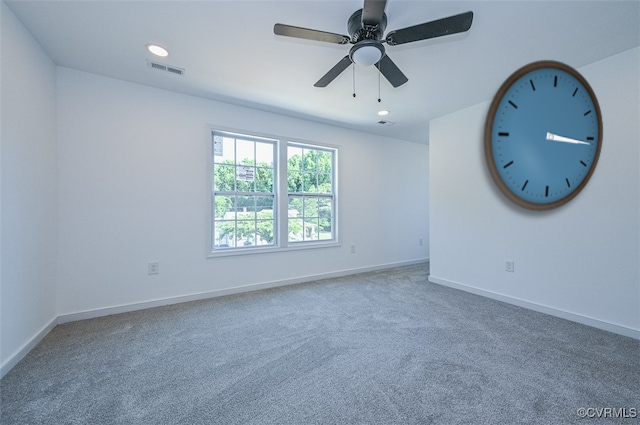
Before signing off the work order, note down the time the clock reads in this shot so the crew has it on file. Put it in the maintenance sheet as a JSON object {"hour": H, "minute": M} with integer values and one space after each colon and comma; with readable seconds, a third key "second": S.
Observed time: {"hour": 3, "minute": 16}
